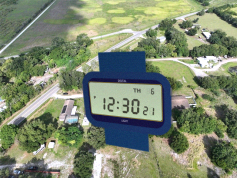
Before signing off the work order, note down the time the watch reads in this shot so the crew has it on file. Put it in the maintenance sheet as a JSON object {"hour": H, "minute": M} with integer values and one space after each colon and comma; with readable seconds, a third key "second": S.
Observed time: {"hour": 12, "minute": 30, "second": 21}
